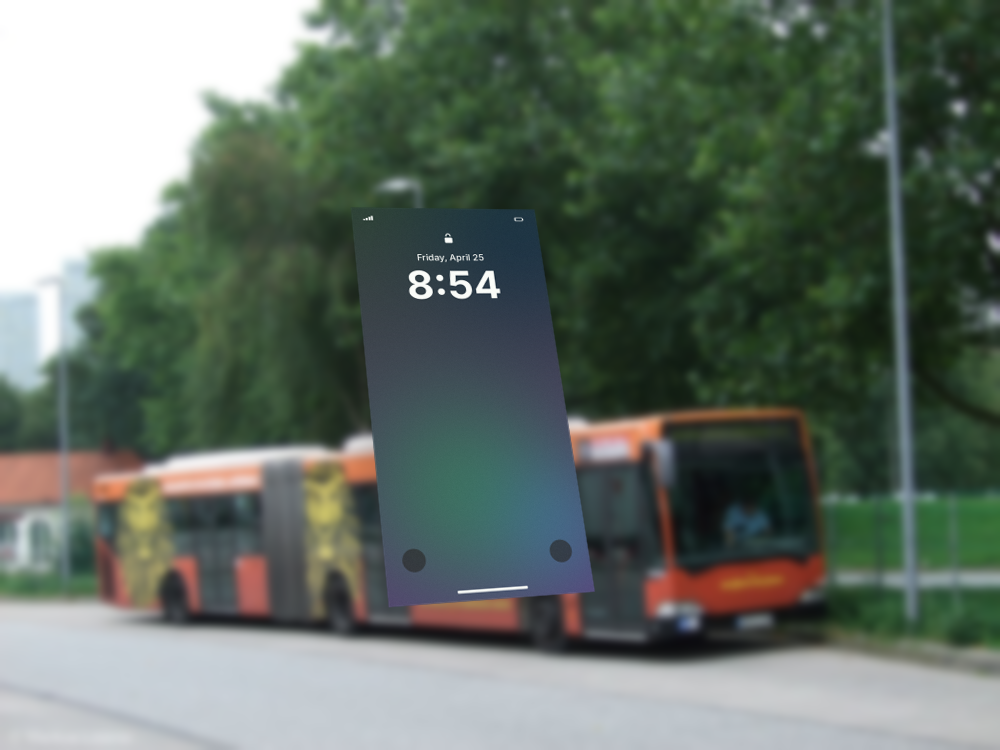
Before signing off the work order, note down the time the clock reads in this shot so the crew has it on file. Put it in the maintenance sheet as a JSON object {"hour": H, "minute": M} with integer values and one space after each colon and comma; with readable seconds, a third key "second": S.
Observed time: {"hour": 8, "minute": 54}
